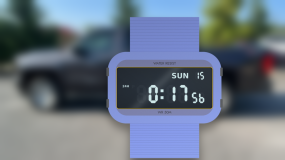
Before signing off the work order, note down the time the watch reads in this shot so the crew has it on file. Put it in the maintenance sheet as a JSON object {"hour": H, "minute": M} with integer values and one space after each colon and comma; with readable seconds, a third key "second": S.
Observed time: {"hour": 0, "minute": 17, "second": 56}
